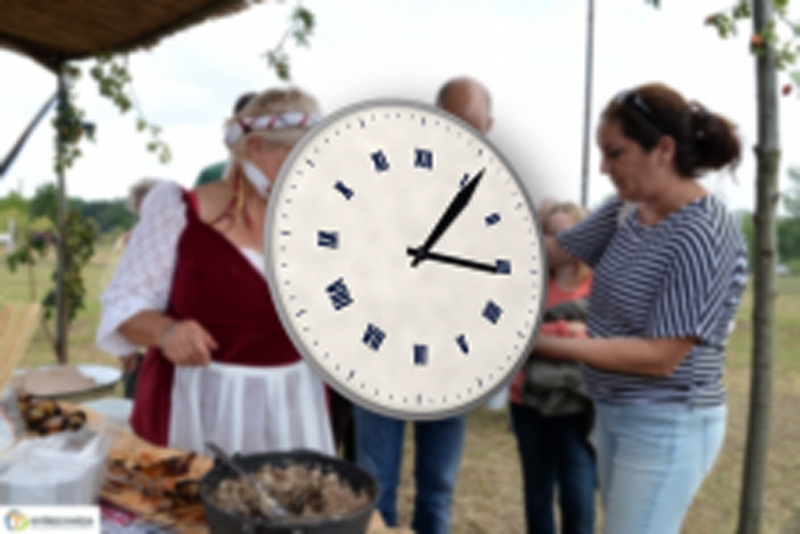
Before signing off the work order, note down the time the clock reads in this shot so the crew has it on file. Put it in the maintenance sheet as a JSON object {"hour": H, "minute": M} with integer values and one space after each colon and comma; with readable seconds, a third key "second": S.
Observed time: {"hour": 3, "minute": 6}
